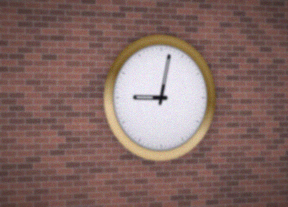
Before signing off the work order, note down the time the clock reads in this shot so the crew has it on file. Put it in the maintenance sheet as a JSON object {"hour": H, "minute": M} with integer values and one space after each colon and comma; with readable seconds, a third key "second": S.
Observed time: {"hour": 9, "minute": 2}
